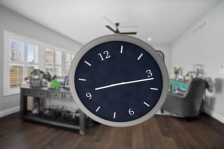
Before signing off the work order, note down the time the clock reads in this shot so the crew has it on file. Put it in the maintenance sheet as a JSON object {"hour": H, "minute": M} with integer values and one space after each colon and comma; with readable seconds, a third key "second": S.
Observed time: {"hour": 9, "minute": 17}
